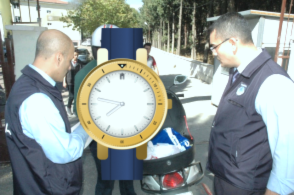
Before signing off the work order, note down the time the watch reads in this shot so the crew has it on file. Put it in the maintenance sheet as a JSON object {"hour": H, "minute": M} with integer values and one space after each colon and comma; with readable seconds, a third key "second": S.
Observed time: {"hour": 7, "minute": 47}
